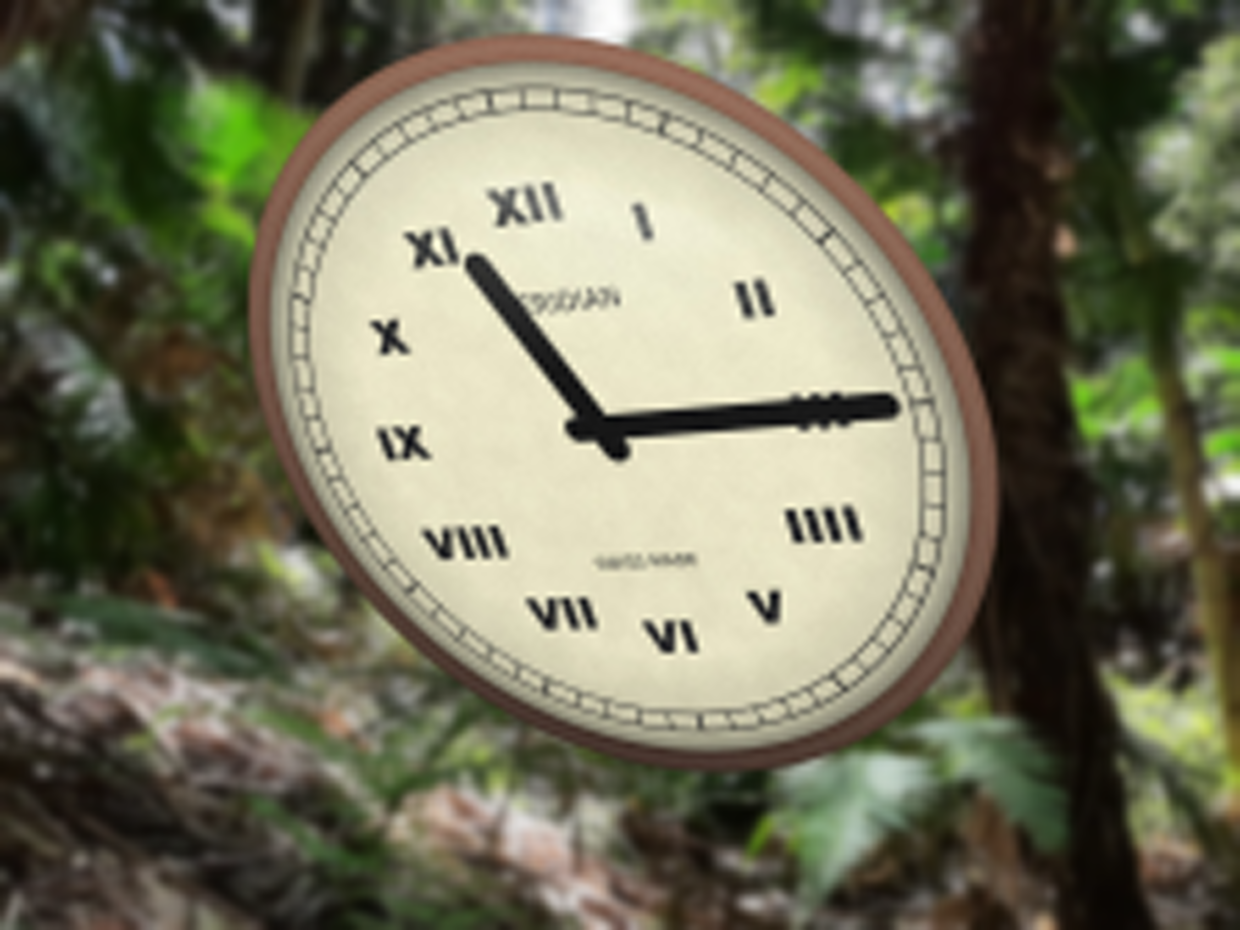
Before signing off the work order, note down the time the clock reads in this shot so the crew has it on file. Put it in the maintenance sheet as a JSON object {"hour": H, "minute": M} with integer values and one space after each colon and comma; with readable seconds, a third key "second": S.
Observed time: {"hour": 11, "minute": 15}
